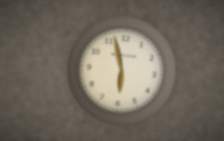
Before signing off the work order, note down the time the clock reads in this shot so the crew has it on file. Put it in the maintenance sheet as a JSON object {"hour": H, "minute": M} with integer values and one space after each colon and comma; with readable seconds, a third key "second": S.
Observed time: {"hour": 5, "minute": 57}
